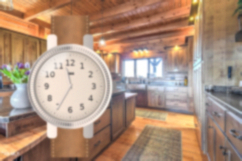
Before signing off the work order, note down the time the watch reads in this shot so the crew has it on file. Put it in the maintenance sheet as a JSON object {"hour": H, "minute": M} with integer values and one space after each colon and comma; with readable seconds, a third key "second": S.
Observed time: {"hour": 11, "minute": 35}
